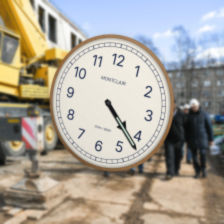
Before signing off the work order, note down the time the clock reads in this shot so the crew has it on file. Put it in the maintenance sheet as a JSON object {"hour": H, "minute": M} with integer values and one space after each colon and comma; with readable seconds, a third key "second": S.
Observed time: {"hour": 4, "minute": 22}
